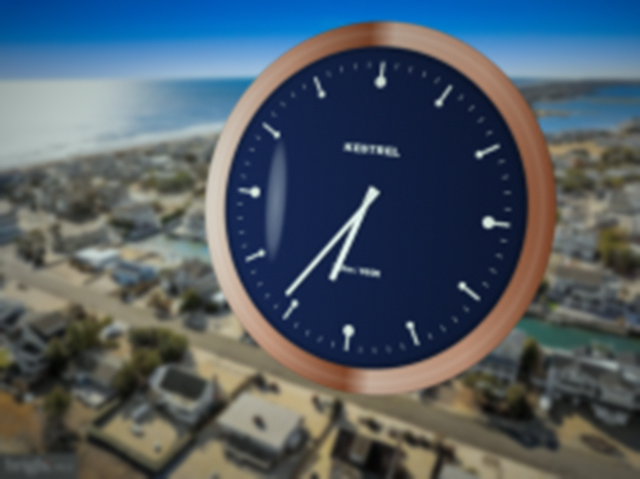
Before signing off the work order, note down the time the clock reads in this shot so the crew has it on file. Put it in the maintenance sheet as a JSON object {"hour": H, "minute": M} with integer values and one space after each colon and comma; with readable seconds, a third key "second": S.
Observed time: {"hour": 6, "minute": 36}
